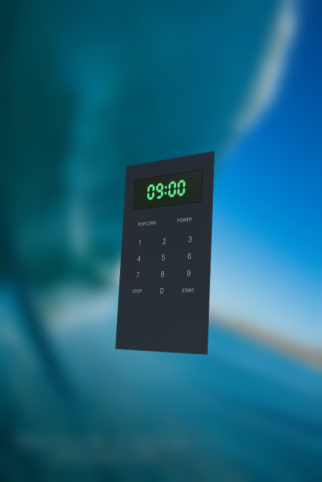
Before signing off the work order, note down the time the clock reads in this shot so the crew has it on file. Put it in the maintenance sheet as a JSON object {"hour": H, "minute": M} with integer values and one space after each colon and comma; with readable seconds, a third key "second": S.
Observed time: {"hour": 9, "minute": 0}
